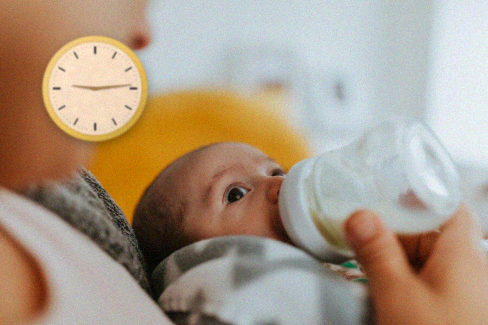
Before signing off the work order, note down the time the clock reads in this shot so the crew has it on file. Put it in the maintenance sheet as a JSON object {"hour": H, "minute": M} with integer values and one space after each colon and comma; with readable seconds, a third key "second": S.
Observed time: {"hour": 9, "minute": 14}
